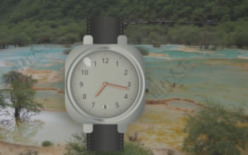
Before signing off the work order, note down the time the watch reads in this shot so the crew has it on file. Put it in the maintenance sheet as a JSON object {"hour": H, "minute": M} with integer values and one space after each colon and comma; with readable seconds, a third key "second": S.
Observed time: {"hour": 7, "minute": 17}
